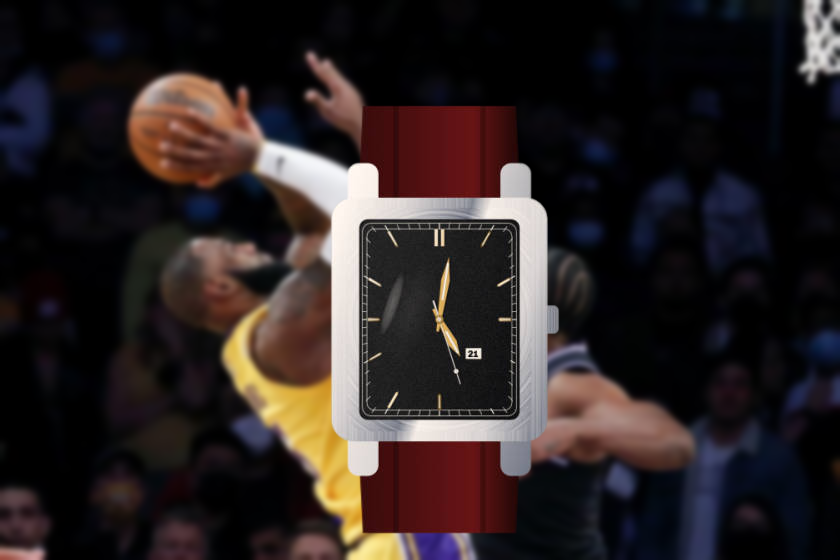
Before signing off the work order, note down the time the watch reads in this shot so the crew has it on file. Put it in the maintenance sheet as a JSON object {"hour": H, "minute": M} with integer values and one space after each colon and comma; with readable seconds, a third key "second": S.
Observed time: {"hour": 5, "minute": 1, "second": 27}
